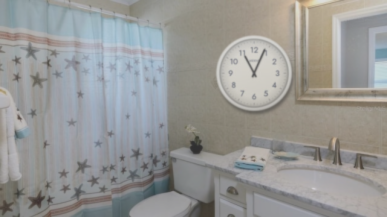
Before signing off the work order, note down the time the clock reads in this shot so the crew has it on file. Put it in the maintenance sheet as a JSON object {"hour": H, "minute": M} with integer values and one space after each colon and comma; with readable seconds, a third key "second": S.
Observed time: {"hour": 11, "minute": 4}
